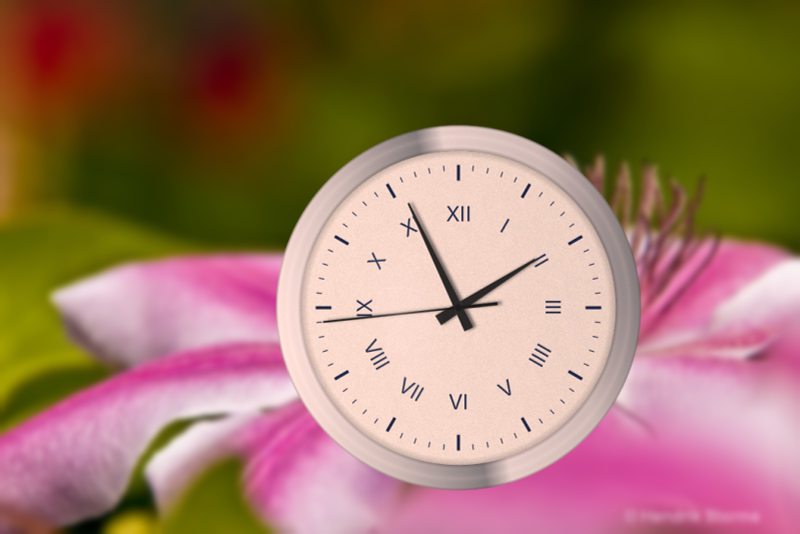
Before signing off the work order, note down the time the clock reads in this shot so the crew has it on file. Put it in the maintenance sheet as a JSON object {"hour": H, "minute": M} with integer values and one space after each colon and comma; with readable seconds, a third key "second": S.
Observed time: {"hour": 1, "minute": 55, "second": 44}
